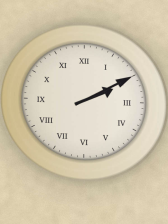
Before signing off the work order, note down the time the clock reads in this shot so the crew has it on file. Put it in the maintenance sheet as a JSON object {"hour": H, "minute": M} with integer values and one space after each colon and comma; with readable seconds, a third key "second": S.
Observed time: {"hour": 2, "minute": 10}
